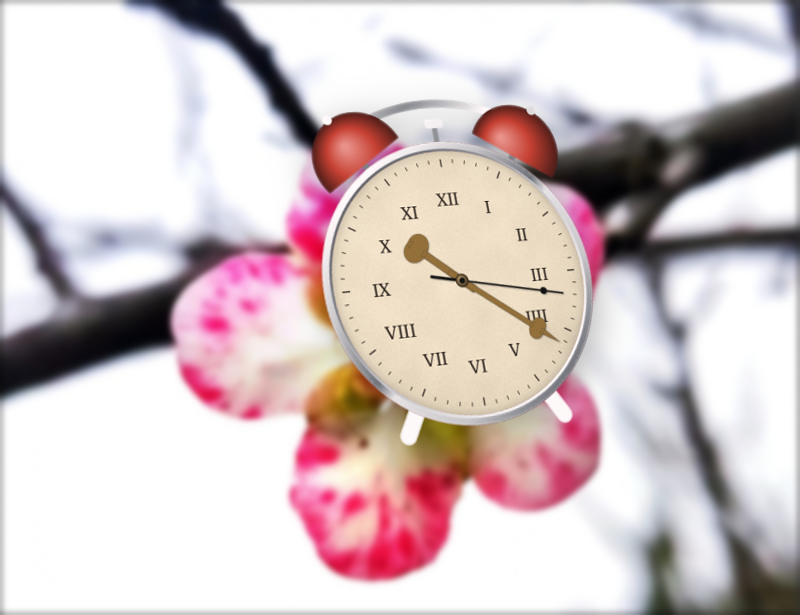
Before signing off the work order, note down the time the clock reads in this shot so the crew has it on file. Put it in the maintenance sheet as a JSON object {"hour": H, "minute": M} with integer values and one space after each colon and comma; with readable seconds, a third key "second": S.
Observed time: {"hour": 10, "minute": 21, "second": 17}
